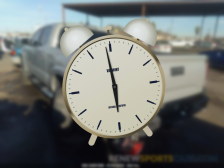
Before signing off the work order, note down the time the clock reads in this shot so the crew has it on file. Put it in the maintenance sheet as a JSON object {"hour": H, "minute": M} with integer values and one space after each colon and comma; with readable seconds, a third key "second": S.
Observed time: {"hour": 5, "minute": 59}
